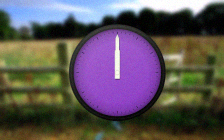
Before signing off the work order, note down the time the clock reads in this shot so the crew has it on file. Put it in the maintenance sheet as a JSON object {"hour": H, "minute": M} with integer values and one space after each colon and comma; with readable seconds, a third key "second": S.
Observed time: {"hour": 12, "minute": 0}
